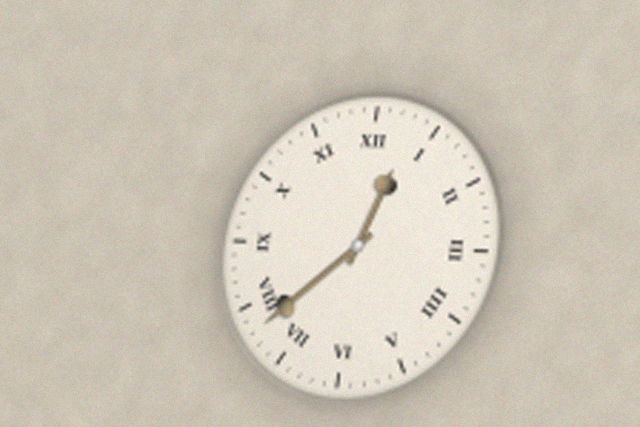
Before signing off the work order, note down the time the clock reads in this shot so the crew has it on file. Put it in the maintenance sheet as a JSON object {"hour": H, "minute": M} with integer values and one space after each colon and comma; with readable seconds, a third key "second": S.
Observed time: {"hour": 12, "minute": 38}
